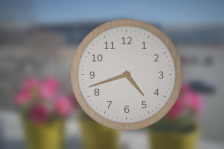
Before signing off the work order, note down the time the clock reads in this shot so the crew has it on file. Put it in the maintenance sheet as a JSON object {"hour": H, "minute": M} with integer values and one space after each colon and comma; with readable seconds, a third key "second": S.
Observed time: {"hour": 4, "minute": 42}
